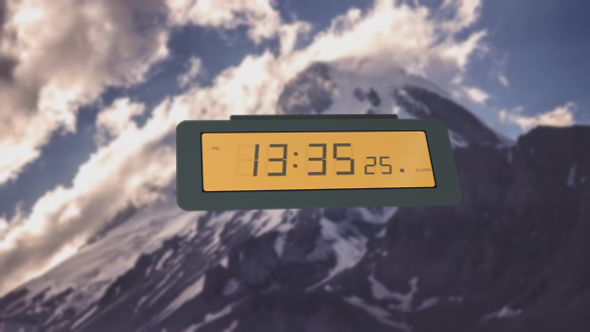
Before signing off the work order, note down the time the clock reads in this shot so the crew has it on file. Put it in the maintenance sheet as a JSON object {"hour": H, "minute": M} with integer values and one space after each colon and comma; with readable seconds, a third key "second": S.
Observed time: {"hour": 13, "minute": 35, "second": 25}
